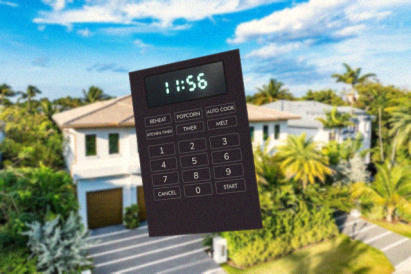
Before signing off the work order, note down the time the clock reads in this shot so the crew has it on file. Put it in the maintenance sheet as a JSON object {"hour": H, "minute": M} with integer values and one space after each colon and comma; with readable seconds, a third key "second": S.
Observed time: {"hour": 11, "minute": 56}
